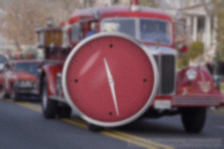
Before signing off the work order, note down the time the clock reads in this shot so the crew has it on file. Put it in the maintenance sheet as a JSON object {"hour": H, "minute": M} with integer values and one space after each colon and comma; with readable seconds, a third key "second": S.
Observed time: {"hour": 11, "minute": 28}
